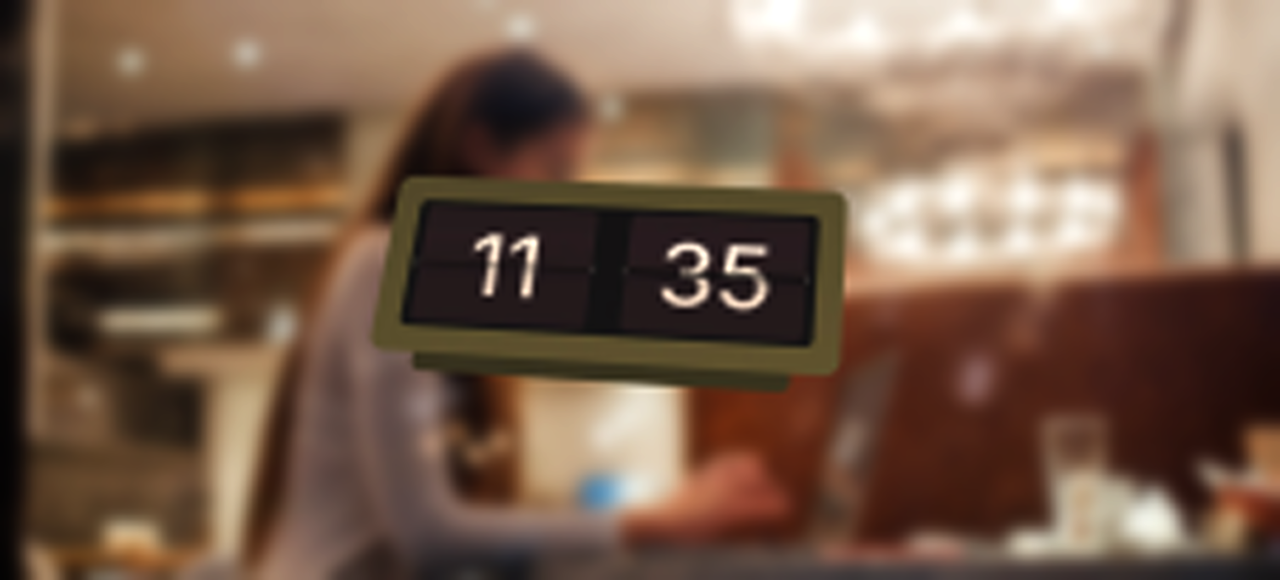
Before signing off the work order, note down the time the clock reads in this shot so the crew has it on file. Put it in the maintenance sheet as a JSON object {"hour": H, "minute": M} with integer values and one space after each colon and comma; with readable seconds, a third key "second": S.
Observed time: {"hour": 11, "minute": 35}
